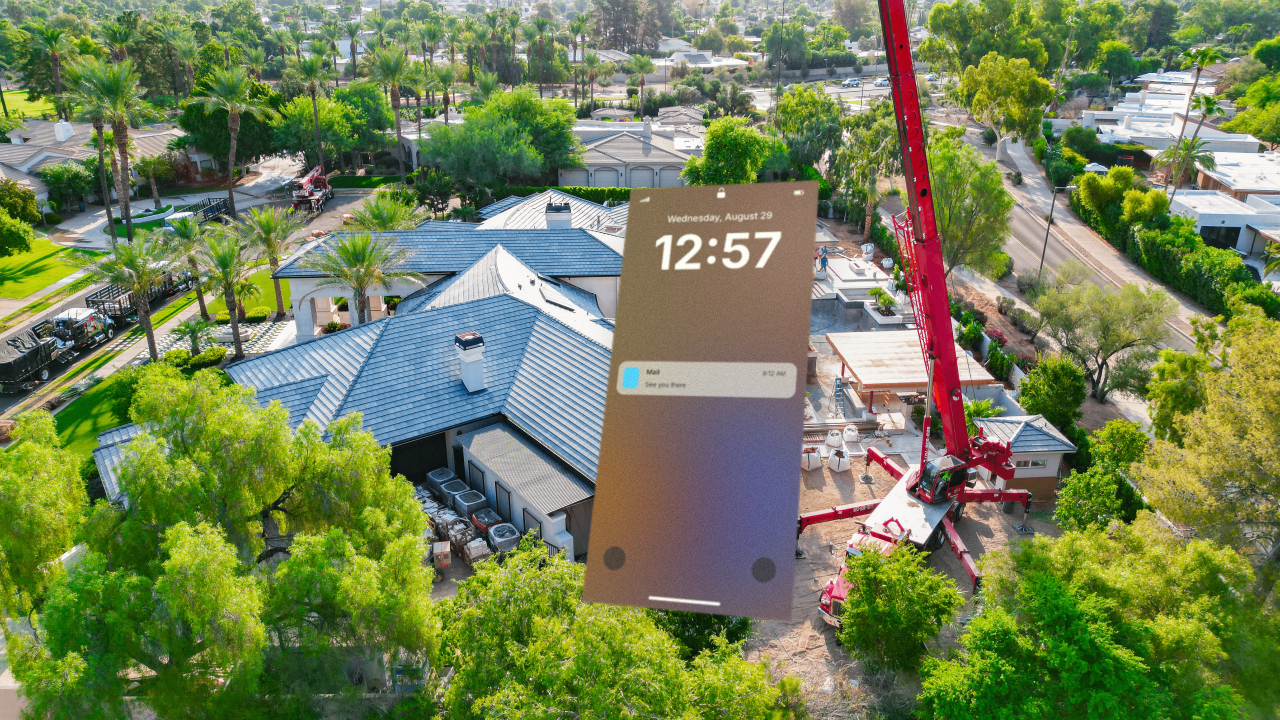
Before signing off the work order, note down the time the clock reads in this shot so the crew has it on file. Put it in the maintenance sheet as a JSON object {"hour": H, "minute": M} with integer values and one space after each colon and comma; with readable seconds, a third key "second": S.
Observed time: {"hour": 12, "minute": 57}
